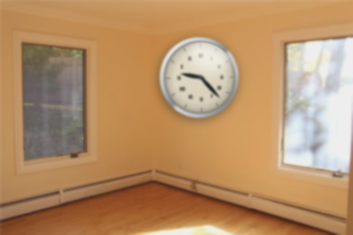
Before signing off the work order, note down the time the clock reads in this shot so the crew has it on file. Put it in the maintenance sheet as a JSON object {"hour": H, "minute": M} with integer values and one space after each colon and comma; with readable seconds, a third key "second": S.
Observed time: {"hour": 9, "minute": 23}
